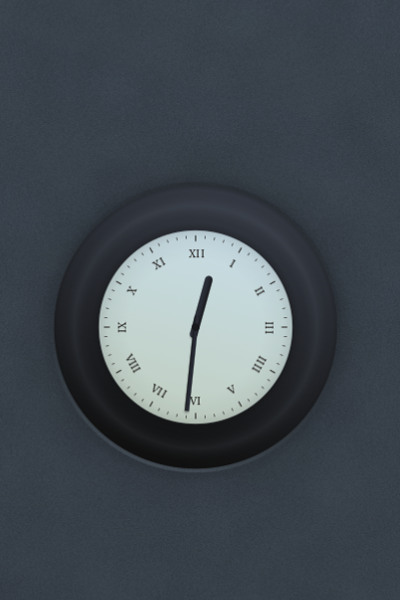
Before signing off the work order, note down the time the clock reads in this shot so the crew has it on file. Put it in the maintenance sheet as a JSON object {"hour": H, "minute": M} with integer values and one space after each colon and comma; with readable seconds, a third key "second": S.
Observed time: {"hour": 12, "minute": 31}
